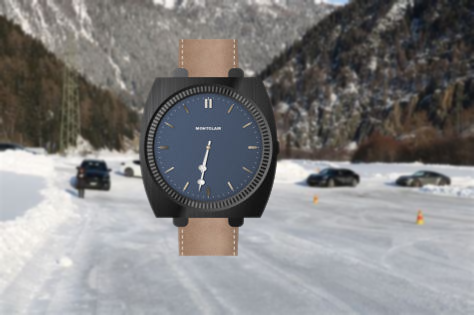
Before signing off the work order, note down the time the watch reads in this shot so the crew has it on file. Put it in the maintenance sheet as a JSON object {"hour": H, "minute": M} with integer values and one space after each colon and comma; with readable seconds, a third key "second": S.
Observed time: {"hour": 6, "minute": 32}
